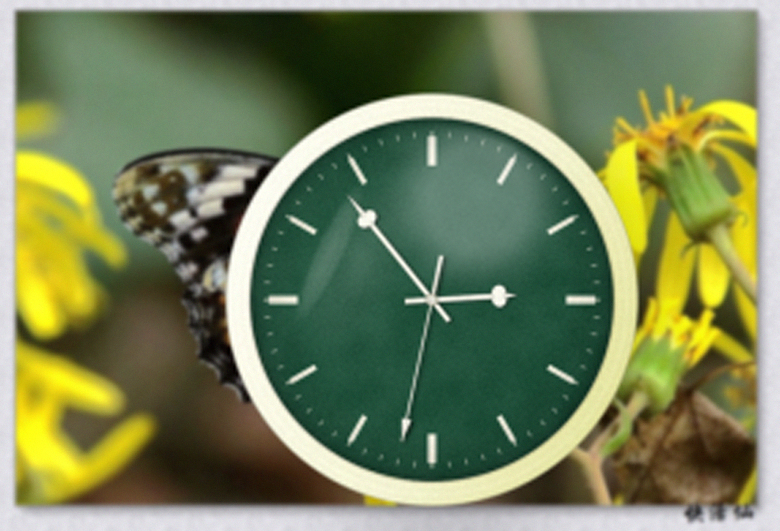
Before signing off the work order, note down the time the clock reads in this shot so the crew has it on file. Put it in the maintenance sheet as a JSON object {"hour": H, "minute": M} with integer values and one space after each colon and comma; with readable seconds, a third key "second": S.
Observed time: {"hour": 2, "minute": 53, "second": 32}
